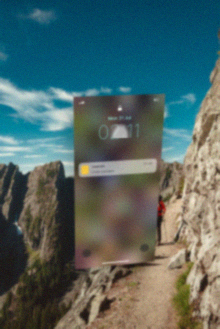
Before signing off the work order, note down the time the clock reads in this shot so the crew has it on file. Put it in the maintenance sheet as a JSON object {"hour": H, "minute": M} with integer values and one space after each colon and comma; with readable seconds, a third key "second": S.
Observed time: {"hour": 2, "minute": 11}
